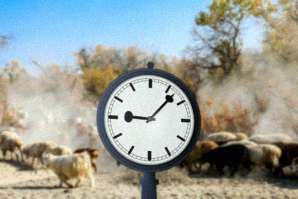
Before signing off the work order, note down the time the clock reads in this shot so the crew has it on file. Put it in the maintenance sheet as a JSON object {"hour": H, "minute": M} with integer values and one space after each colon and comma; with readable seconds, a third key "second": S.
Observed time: {"hour": 9, "minute": 7}
